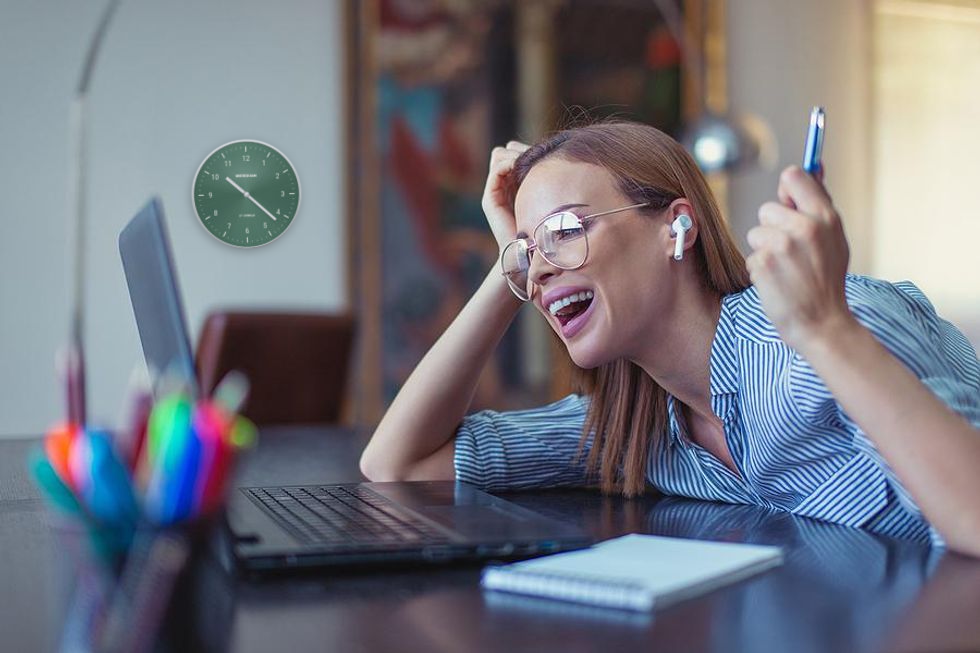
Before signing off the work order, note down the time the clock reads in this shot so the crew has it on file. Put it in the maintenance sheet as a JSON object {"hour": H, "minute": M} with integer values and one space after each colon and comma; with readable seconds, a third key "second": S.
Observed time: {"hour": 10, "minute": 22}
